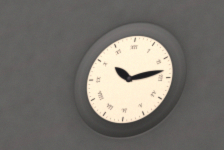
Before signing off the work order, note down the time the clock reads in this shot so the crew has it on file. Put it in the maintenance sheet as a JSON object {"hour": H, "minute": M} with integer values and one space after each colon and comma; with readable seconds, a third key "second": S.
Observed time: {"hour": 10, "minute": 13}
